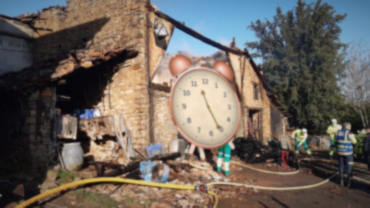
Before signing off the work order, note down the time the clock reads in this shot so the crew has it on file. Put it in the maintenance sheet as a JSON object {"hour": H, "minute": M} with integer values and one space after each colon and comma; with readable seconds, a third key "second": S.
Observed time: {"hour": 11, "minute": 26}
